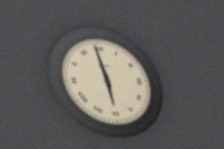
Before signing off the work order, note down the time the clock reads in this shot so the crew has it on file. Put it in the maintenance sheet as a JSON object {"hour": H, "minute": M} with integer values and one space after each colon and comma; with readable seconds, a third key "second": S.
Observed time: {"hour": 5, "minute": 59}
